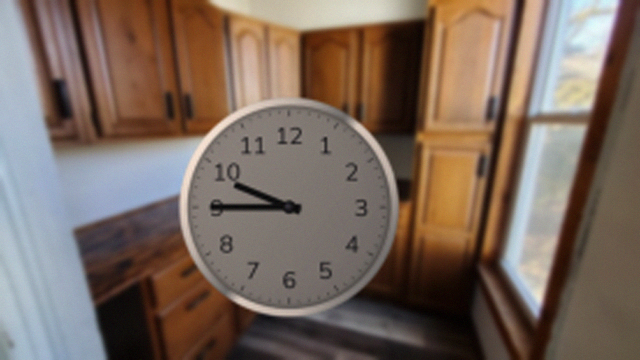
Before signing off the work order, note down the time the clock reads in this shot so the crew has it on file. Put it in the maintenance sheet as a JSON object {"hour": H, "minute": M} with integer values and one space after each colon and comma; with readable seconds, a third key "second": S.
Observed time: {"hour": 9, "minute": 45}
